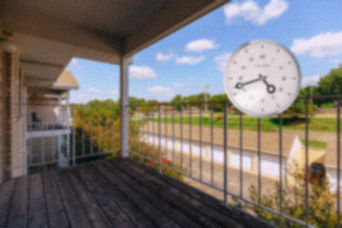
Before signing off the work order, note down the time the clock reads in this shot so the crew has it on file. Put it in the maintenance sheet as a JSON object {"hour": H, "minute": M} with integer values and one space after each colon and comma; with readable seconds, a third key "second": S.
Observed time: {"hour": 4, "minute": 42}
